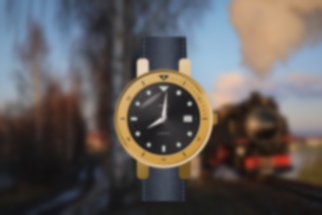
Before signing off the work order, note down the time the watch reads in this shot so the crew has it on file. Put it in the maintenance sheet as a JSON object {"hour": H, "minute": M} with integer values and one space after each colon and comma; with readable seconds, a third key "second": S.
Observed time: {"hour": 8, "minute": 1}
